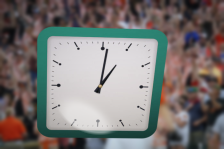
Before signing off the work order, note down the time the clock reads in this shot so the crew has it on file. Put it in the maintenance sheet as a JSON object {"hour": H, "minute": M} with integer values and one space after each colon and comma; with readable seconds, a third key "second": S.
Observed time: {"hour": 1, "minute": 1}
